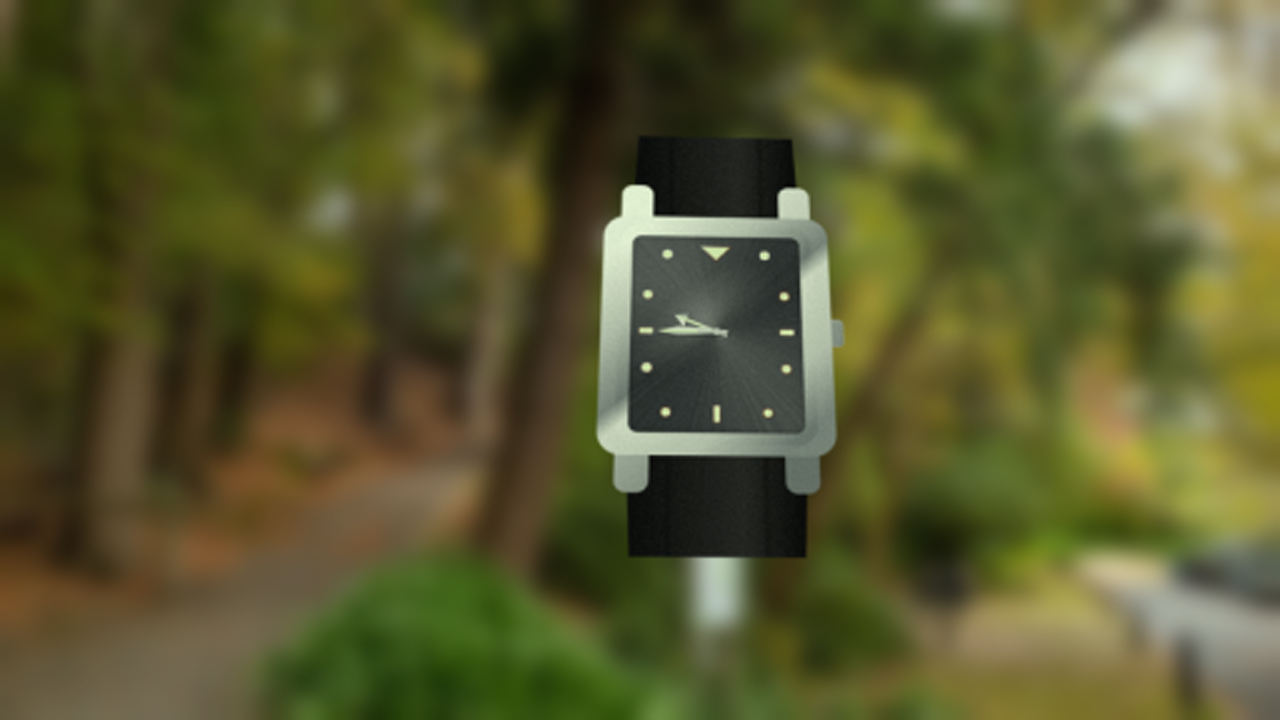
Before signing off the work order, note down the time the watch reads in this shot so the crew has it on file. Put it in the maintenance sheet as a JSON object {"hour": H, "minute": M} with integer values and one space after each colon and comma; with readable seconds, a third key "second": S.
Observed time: {"hour": 9, "minute": 45}
